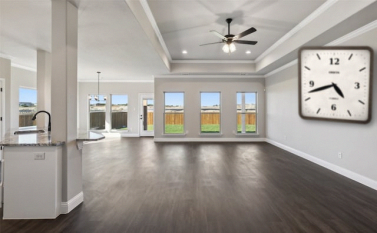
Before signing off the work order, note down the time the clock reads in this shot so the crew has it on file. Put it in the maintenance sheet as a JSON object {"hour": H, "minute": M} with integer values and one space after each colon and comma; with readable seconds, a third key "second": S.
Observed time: {"hour": 4, "minute": 42}
